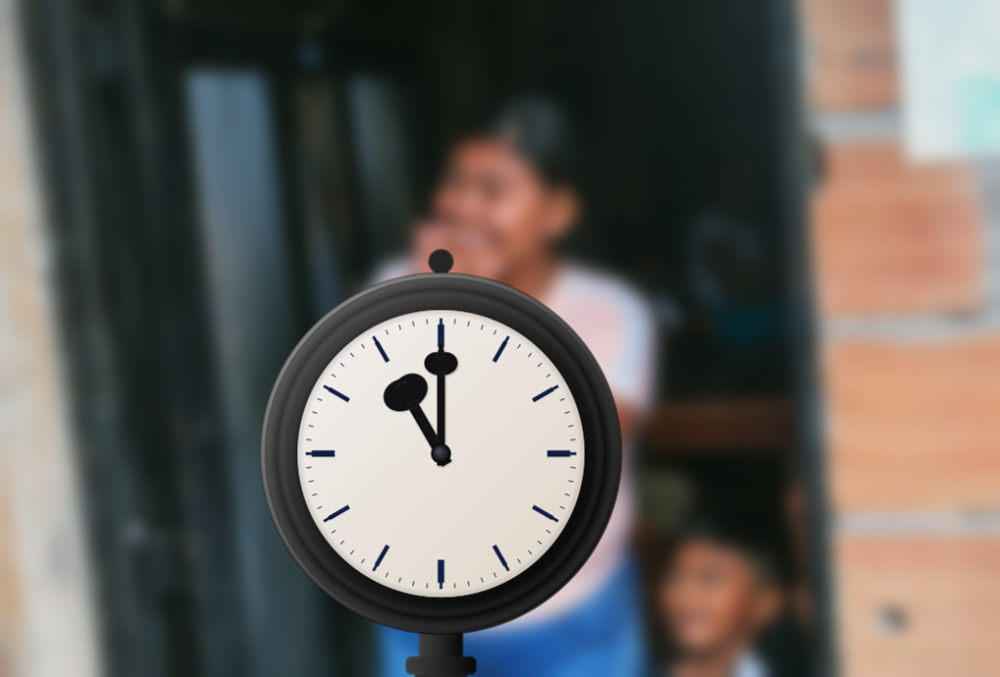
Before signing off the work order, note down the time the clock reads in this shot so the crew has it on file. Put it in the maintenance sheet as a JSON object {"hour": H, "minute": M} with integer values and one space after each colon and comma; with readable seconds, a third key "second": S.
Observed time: {"hour": 11, "minute": 0}
